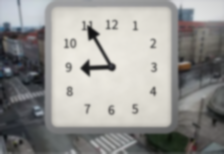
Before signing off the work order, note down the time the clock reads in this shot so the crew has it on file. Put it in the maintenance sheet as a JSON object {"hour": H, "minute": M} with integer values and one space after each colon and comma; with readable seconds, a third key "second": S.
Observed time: {"hour": 8, "minute": 55}
